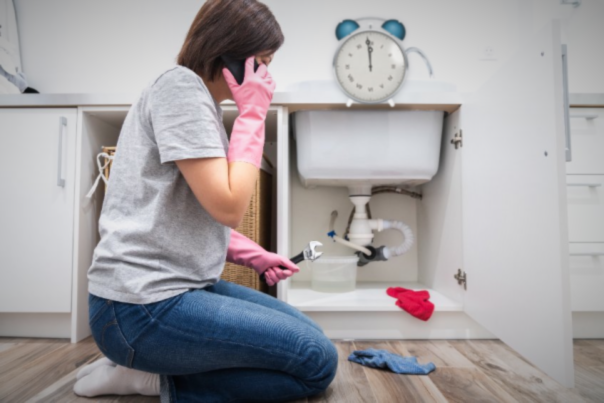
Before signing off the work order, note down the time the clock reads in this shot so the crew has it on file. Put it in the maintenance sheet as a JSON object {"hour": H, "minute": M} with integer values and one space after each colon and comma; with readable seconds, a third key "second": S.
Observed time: {"hour": 11, "minute": 59}
